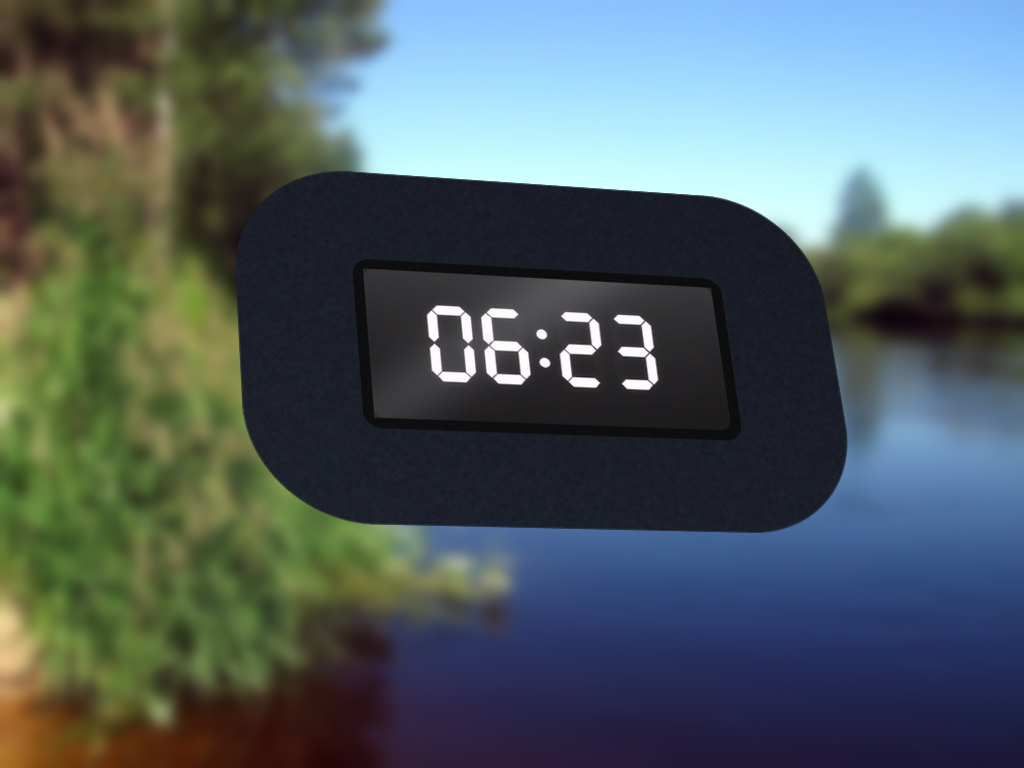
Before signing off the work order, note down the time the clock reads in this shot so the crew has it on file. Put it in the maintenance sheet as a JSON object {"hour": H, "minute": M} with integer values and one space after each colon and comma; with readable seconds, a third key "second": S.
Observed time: {"hour": 6, "minute": 23}
